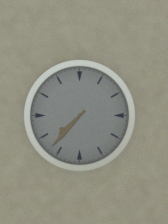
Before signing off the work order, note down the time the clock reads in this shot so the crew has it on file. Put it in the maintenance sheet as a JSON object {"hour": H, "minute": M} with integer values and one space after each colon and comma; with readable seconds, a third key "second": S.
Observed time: {"hour": 7, "minute": 37}
